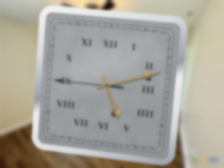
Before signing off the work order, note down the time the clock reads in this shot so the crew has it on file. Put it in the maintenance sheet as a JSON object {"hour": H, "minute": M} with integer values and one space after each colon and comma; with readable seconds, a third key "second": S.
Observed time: {"hour": 5, "minute": 11, "second": 45}
